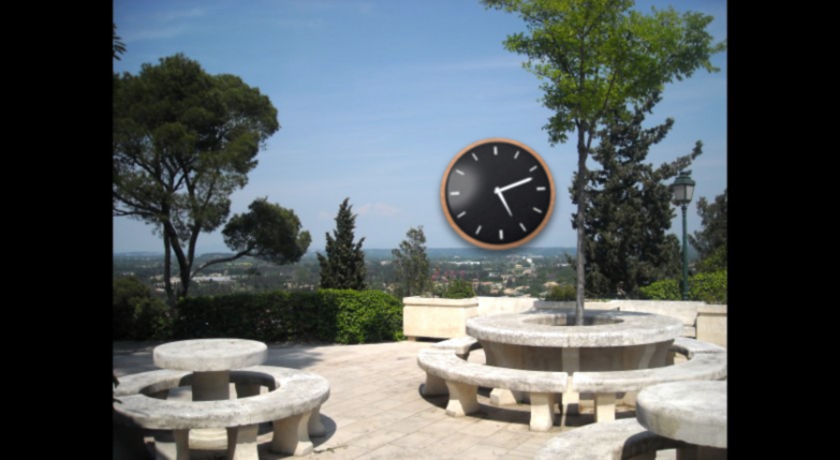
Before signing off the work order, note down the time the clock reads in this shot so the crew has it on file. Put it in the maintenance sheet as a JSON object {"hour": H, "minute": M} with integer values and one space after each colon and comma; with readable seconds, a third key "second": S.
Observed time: {"hour": 5, "minute": 12}
